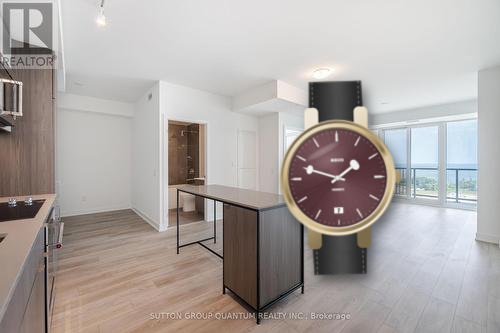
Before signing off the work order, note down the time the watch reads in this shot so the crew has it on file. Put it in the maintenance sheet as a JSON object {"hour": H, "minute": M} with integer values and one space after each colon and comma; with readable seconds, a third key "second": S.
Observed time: {"hour": 1, "minute": 48}
